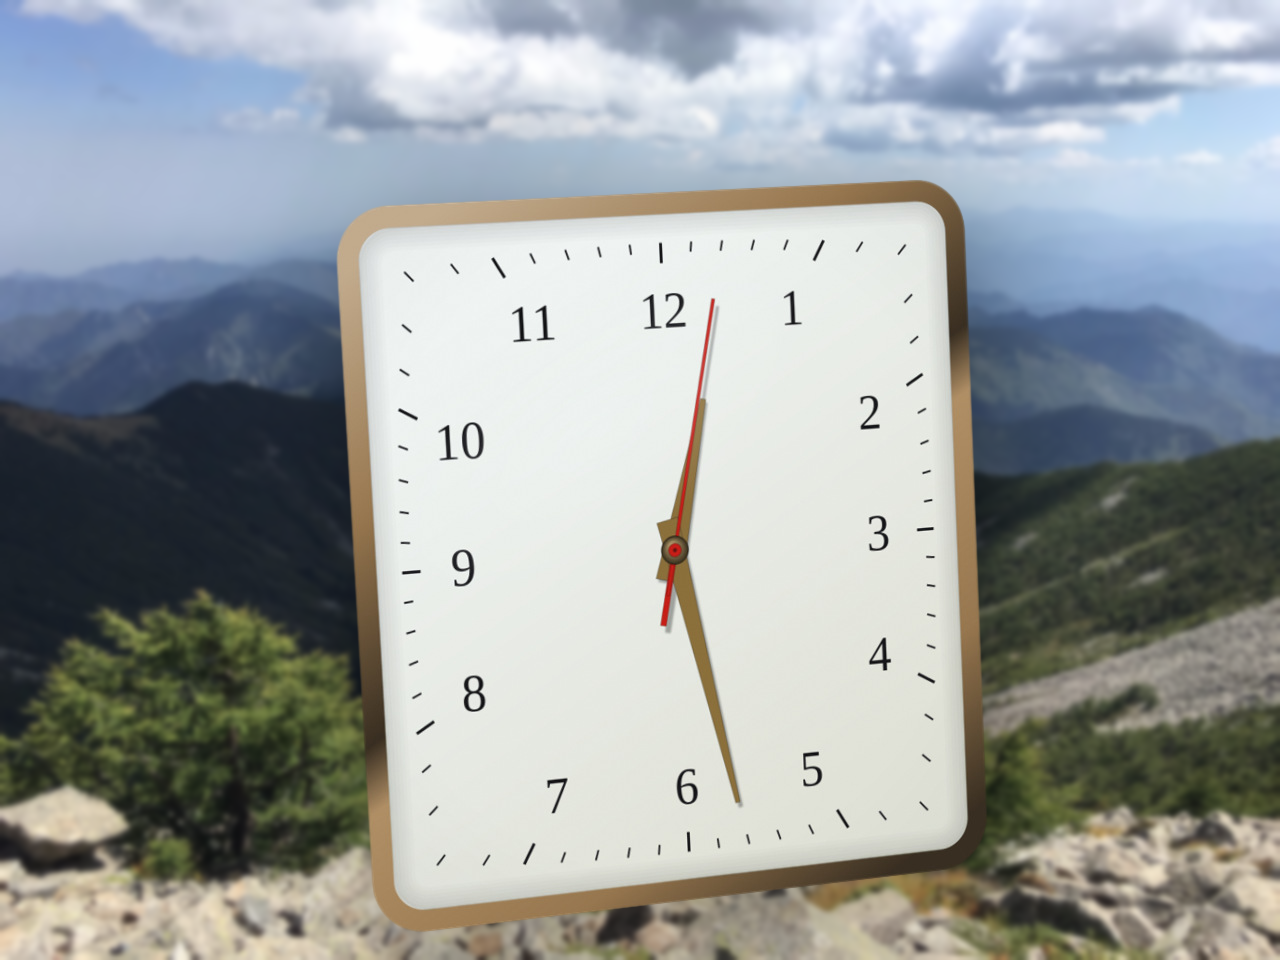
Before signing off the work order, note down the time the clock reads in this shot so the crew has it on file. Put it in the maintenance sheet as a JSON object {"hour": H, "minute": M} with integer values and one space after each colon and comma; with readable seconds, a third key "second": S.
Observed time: {"hour": 12, "minute": 28, "second": 2}
